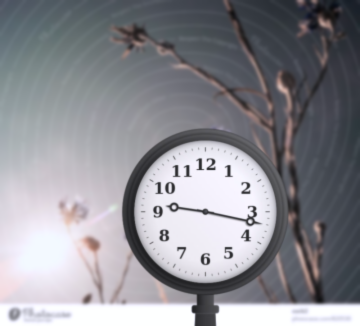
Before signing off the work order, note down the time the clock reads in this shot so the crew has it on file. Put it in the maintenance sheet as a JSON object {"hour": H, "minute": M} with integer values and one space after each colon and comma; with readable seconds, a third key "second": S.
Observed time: {"hour": 9, "minute": 17}
